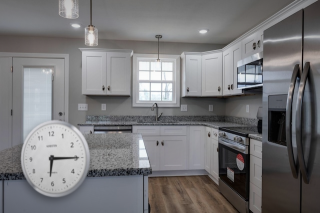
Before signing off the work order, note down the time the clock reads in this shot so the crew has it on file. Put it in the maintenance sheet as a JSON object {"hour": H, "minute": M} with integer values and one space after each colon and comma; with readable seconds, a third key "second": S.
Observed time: {"hour": 6, "minute": 15}
